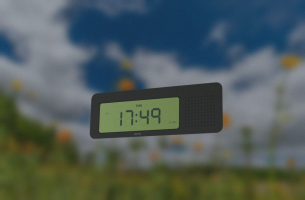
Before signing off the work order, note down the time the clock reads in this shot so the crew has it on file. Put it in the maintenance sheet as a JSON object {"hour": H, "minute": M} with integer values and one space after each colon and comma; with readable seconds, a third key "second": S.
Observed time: {"hour": 17, "minute": 49}
